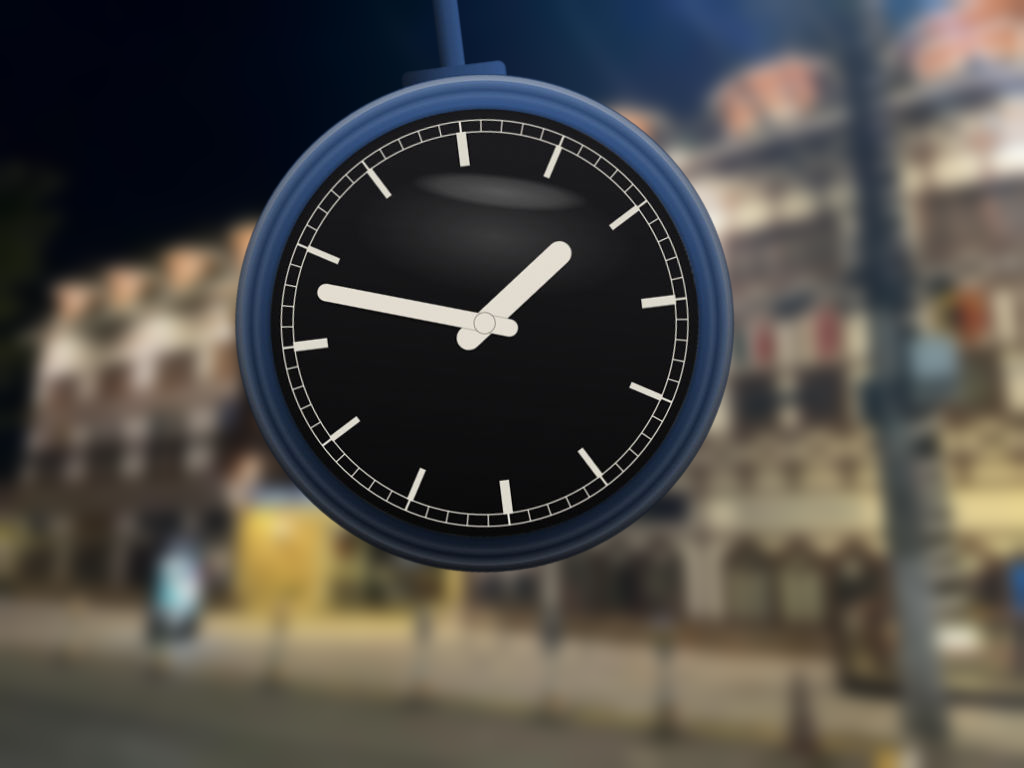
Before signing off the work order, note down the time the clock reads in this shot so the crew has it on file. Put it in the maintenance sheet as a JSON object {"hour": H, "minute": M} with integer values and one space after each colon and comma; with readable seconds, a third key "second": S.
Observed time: {"hour": 1, "minute": 48}
